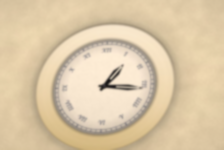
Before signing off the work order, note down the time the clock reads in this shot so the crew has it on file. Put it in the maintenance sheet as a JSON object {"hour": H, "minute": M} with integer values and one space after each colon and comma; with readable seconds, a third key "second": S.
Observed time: {"hour": 1, "minute": 16}
